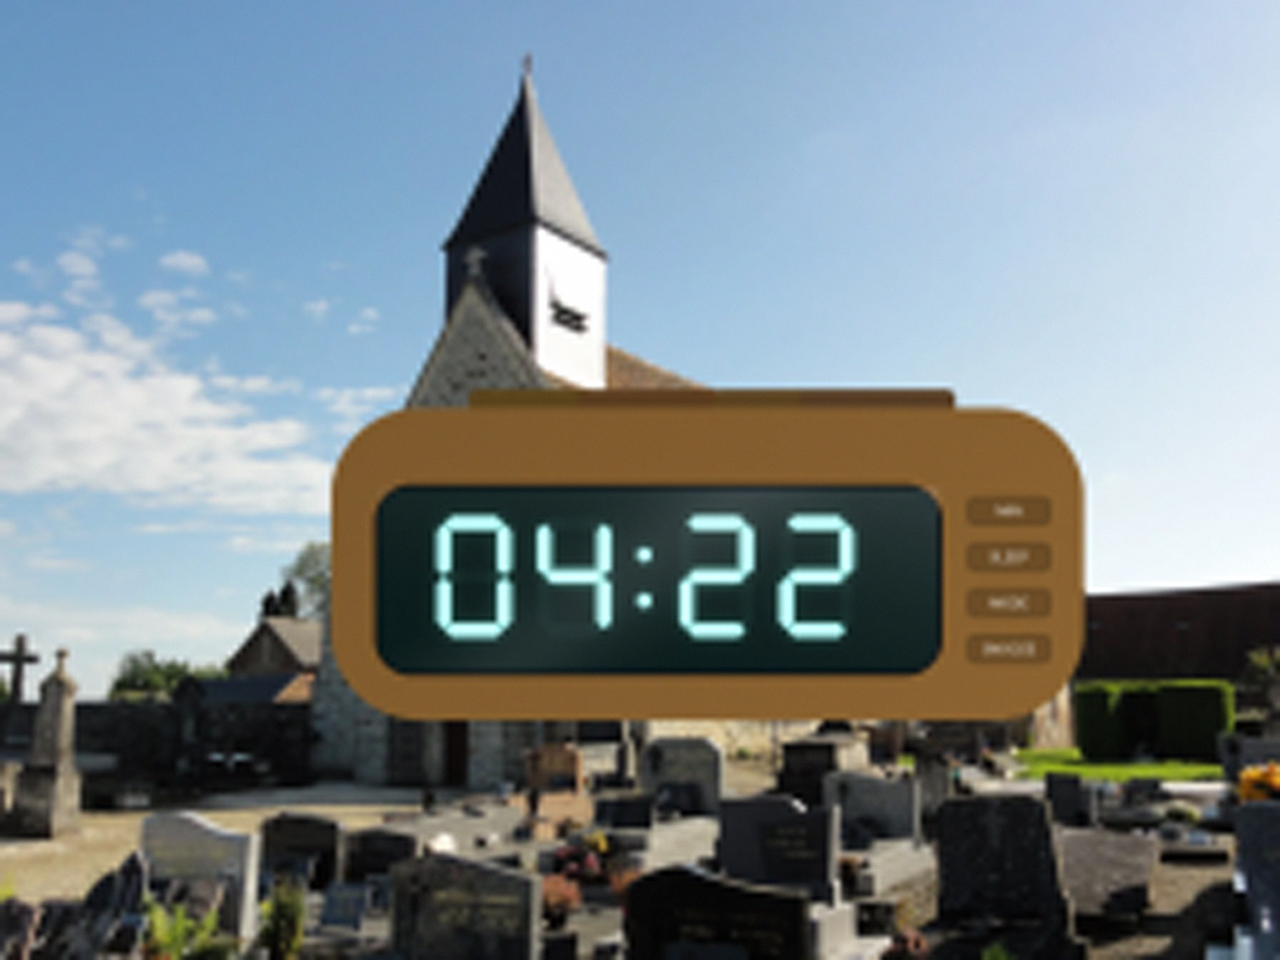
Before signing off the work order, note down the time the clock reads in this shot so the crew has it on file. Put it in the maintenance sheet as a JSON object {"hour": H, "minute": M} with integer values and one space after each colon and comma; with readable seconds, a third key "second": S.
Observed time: {"hour": 4, "minute": 22}
